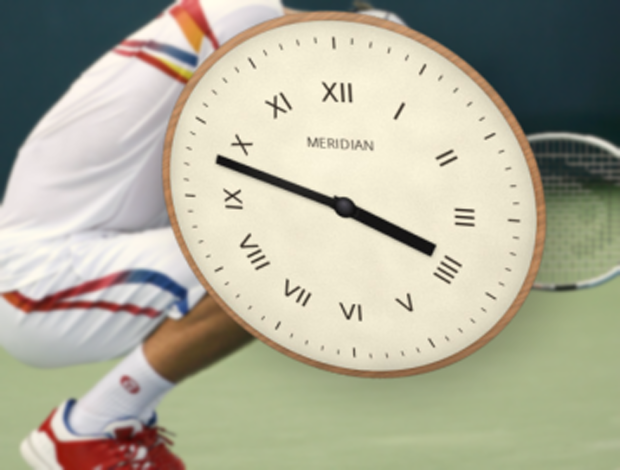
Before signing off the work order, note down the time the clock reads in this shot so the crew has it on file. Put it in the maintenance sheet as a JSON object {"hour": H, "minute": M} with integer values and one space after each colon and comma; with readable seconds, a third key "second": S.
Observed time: {"hour": 3, "minute": 48}
